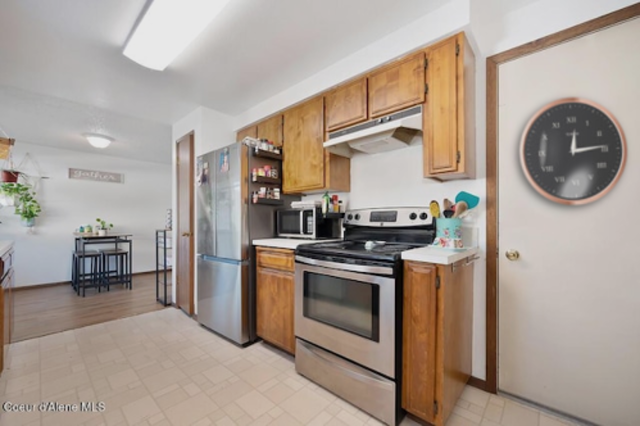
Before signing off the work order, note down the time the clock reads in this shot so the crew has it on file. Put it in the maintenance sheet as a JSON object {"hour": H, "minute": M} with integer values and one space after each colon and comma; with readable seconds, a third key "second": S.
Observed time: {"hour": 12, "minute": 14}
